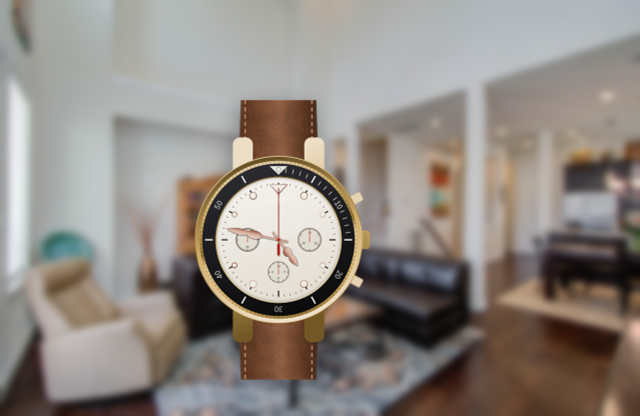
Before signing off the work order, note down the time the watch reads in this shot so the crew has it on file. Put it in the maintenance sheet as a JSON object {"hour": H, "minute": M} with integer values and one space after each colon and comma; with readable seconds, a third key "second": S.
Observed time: {"hour": 4, "minute": 47}
